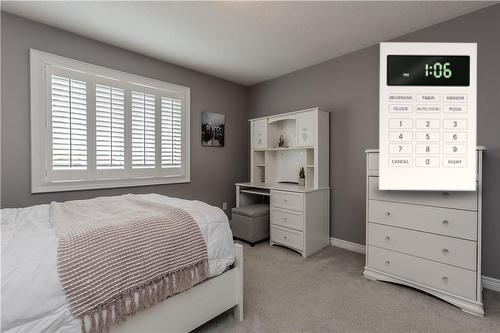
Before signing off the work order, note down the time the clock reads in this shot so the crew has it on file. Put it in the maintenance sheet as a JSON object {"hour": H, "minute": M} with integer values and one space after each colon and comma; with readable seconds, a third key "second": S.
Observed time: {"hour": 1, "minute": 6}
